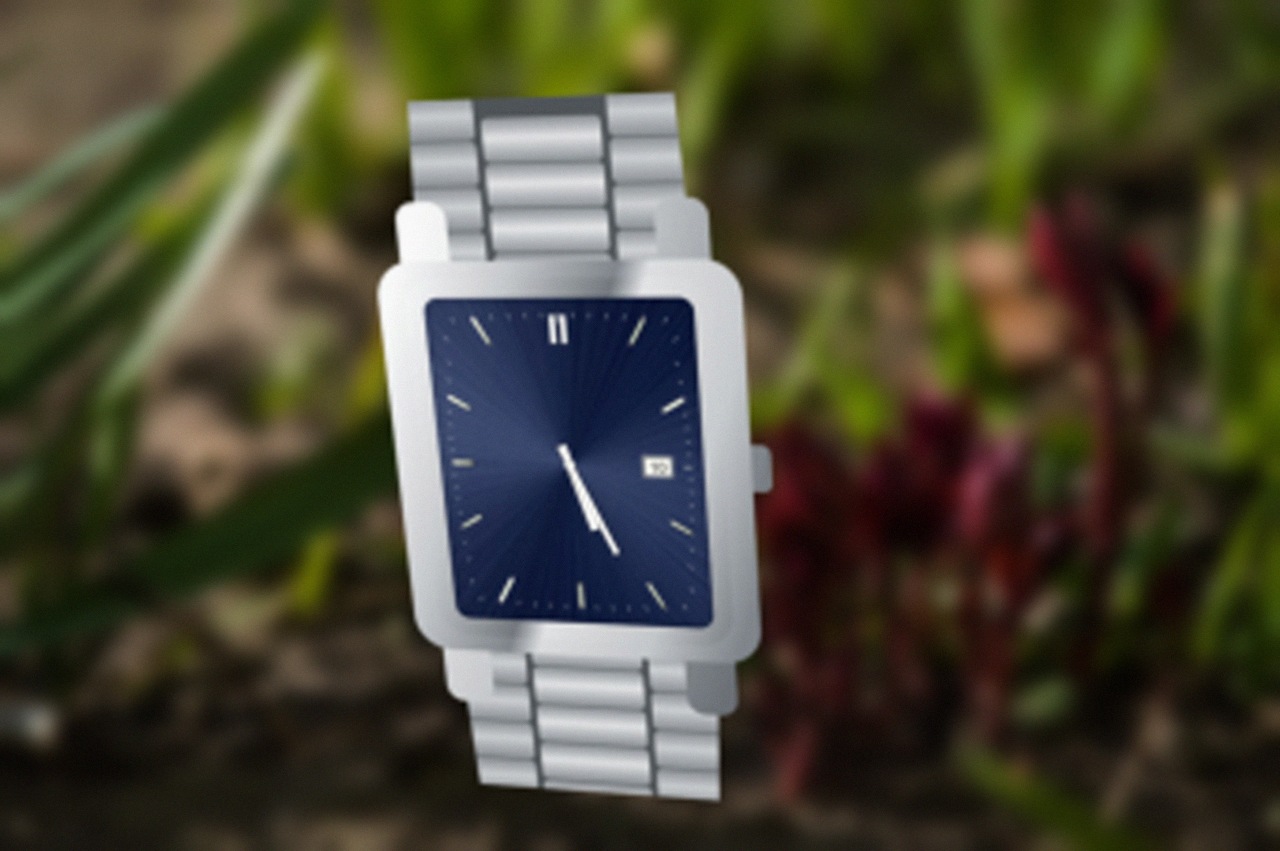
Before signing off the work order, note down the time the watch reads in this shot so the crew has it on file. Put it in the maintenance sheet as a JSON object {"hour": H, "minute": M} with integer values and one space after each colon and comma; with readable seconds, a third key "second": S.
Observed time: {"hour": 5, "minute": 26}
